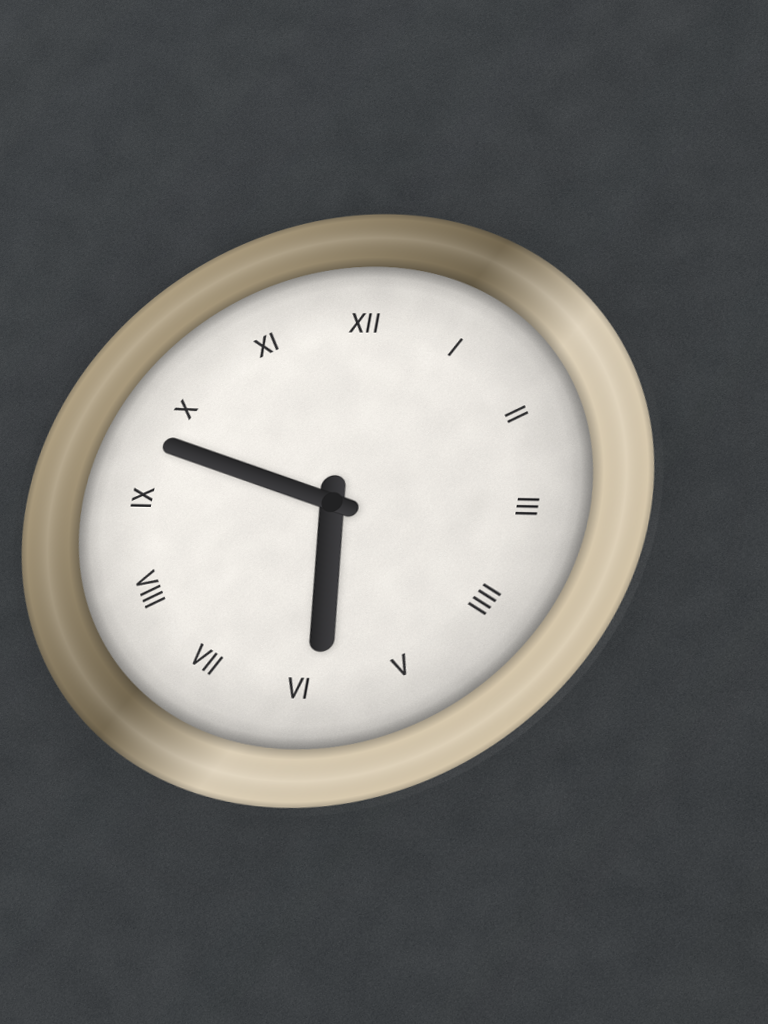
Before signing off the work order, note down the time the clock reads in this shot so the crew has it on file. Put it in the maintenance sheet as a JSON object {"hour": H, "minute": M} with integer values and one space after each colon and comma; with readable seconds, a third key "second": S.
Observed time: {"hour": 5, "minute": 48}
